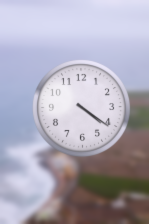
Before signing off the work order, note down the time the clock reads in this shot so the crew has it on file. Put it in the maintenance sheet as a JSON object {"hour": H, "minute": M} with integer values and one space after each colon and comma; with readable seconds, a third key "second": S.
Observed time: {"hour": 4, "minute": 21}
